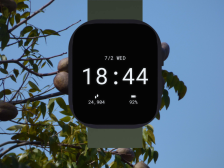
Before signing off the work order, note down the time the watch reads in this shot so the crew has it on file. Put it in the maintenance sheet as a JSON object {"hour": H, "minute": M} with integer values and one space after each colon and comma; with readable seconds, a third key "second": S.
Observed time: {"hour": 18, "minute": 44}
